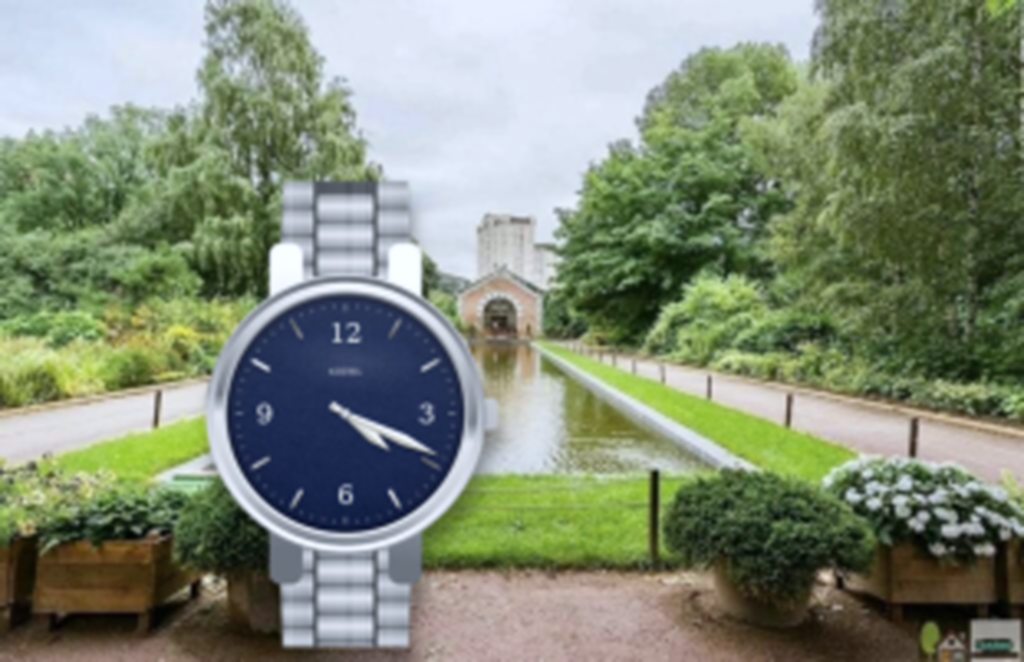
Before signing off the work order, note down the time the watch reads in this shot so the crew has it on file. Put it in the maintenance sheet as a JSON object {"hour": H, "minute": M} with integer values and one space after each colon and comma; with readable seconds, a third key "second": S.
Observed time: {"hour": 4, "minute": 19}
